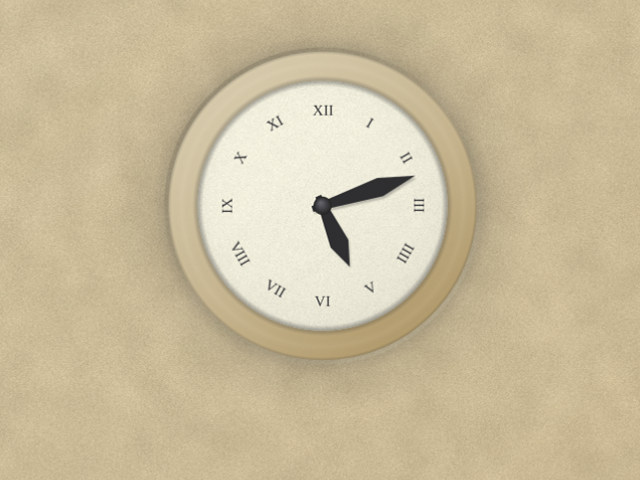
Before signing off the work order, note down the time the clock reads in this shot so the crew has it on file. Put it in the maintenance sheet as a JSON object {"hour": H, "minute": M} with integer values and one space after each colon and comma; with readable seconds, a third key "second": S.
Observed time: {"hour": 5, "minute": 12}
